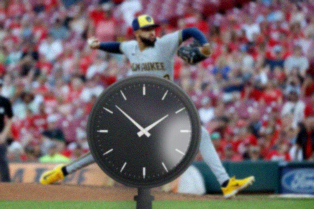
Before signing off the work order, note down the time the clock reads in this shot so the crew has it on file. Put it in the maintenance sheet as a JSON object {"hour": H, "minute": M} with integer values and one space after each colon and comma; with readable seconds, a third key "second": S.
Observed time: {"hour": 1, "minute": 52}
